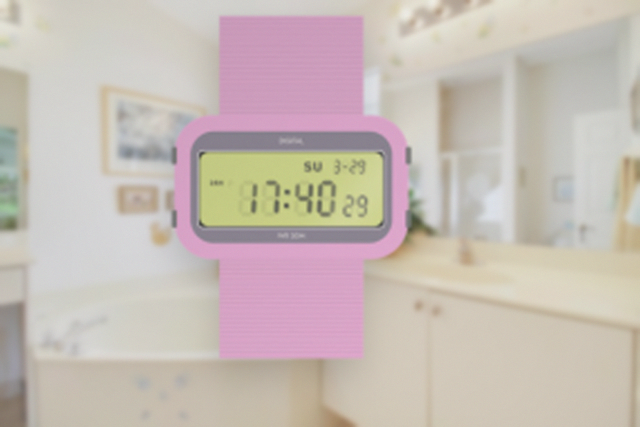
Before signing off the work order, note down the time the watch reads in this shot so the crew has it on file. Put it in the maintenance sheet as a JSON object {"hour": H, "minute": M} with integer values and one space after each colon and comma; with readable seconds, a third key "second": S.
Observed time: {"hour": 17, "minute": 40, "second": 29}
